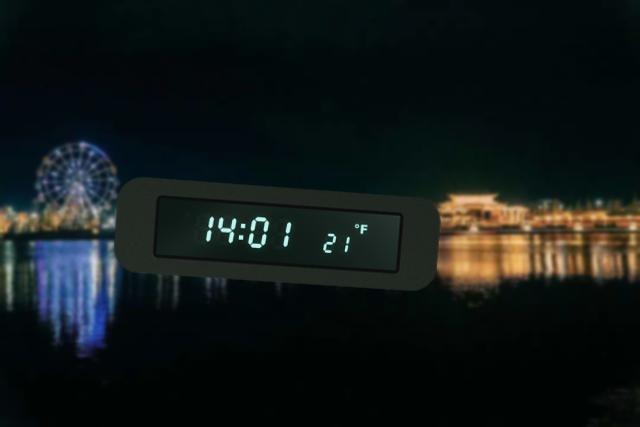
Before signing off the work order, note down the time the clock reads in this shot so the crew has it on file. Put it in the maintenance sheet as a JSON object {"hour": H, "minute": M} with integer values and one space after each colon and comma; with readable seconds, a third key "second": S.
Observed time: {"hour": 14, "minute": 1}
